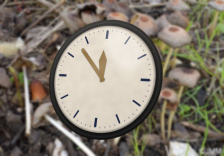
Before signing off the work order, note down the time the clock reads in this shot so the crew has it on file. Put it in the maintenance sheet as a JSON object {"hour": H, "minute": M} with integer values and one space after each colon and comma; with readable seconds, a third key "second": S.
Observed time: {"hour": 11, "minute": 53}
